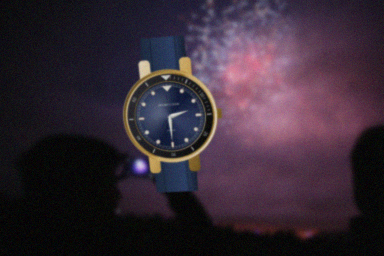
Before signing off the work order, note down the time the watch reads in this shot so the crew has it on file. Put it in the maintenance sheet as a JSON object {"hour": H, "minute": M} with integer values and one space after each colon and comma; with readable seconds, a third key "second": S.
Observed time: {"hour": 2, "minute": 30}
